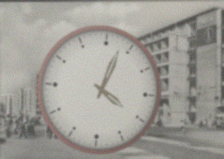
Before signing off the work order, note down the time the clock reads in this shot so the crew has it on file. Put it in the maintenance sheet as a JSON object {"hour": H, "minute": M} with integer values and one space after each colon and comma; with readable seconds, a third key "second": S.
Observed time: {"hour": 4, "minute": 3}
